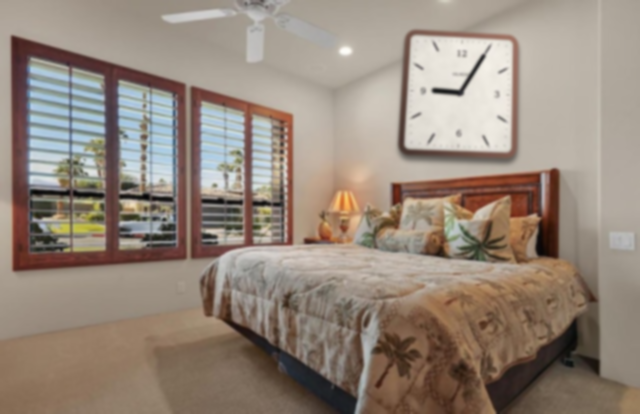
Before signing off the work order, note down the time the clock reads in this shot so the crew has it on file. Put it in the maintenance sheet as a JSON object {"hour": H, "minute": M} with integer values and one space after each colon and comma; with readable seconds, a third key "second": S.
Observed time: {"hour": 9, "minute": 5}
